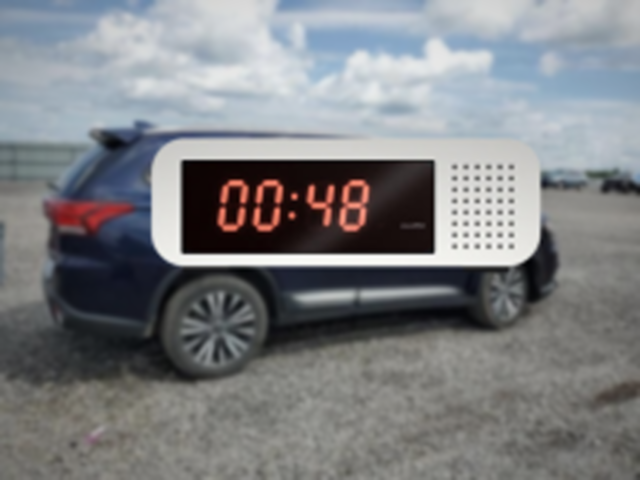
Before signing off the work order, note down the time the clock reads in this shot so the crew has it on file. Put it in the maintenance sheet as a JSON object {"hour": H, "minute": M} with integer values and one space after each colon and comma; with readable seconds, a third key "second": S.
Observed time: {"hour": 0, "minute": 48}
